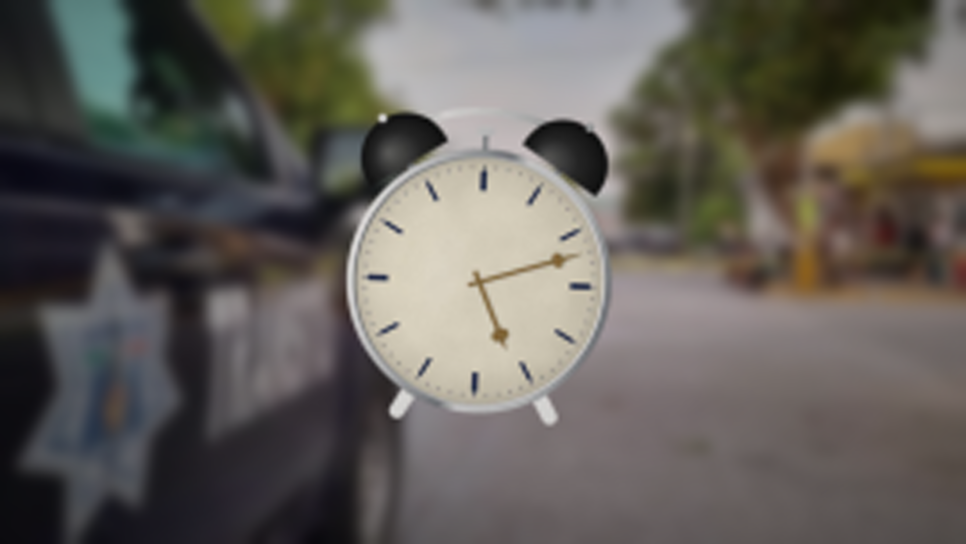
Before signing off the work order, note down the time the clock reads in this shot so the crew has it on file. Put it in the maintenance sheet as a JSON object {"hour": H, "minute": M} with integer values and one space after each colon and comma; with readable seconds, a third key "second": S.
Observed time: {"hour": 5, "minute": 12}
